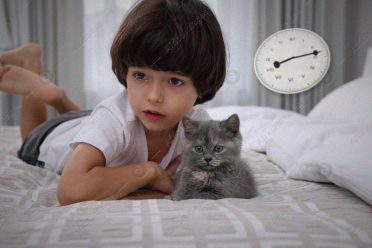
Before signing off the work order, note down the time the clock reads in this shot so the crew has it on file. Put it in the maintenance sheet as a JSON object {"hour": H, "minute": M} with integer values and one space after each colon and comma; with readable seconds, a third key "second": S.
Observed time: {"hour": 8, "minute": 13}
